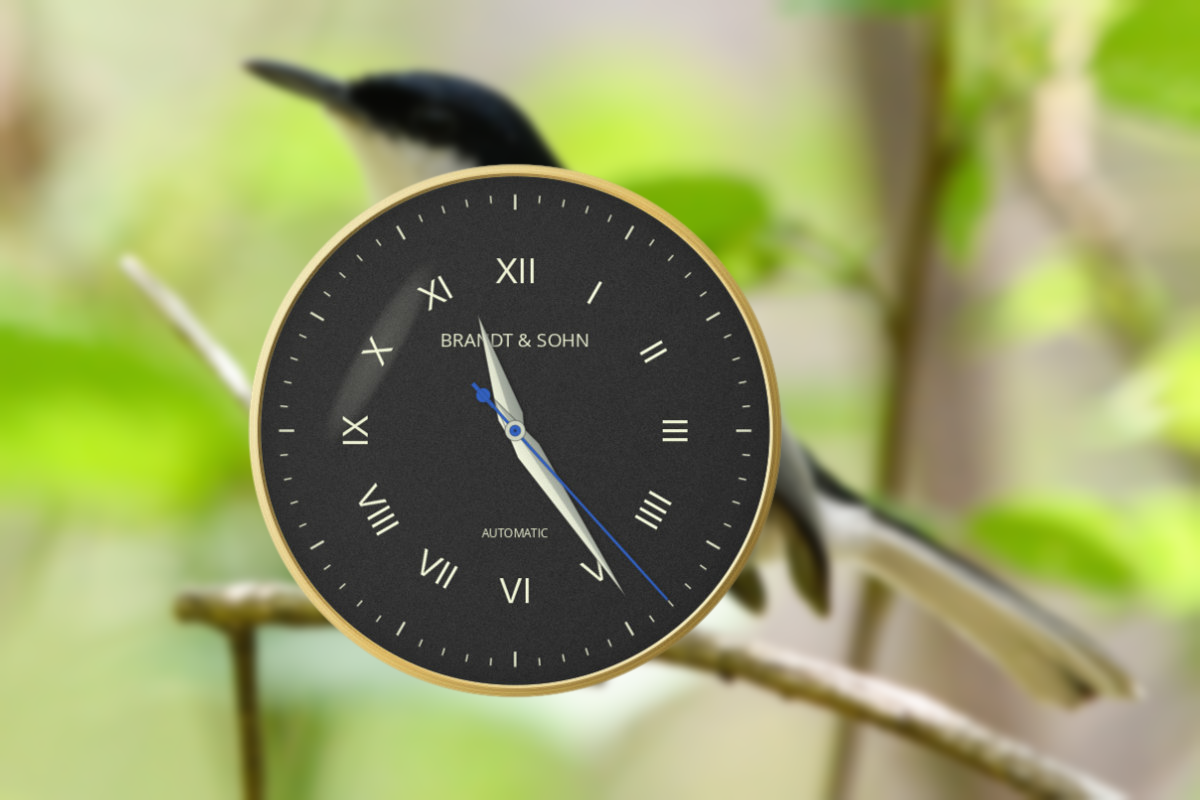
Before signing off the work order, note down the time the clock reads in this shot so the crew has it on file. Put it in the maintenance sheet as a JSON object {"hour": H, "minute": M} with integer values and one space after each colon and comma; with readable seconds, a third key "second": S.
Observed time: {"hour": 11, "minute": 24, "second": 23}
